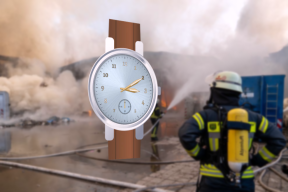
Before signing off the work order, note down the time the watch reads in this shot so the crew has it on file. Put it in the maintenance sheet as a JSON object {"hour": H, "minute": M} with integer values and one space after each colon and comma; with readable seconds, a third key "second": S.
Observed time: {"hour": 3, "minute": 10}
